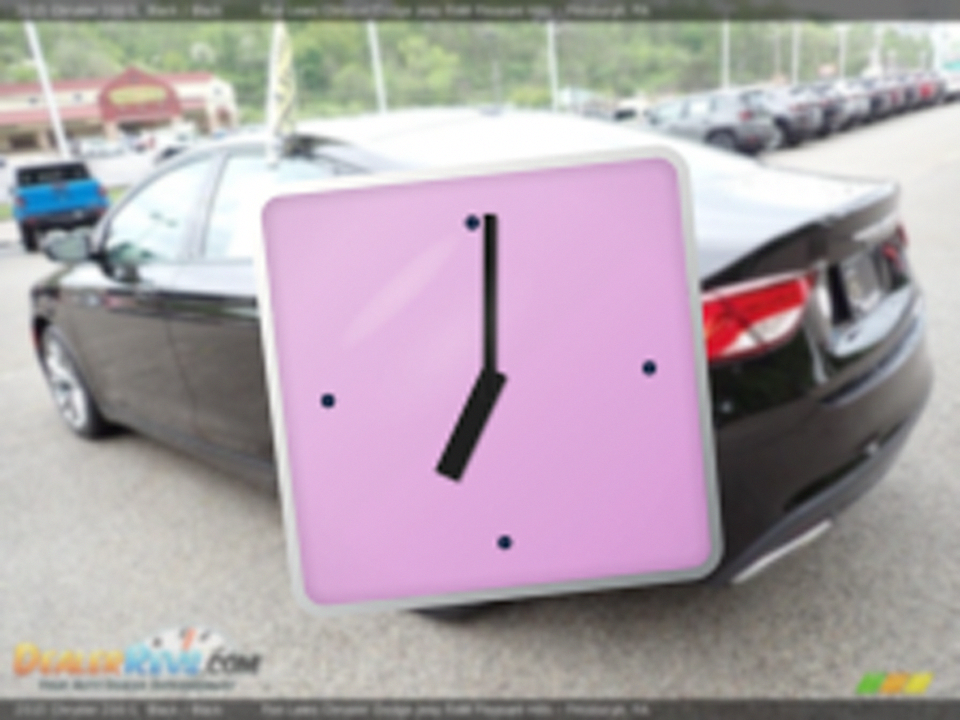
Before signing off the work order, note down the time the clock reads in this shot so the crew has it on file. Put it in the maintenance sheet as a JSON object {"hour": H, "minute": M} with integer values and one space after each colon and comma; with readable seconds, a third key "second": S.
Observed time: {"hour": 7, "minute": 1}
